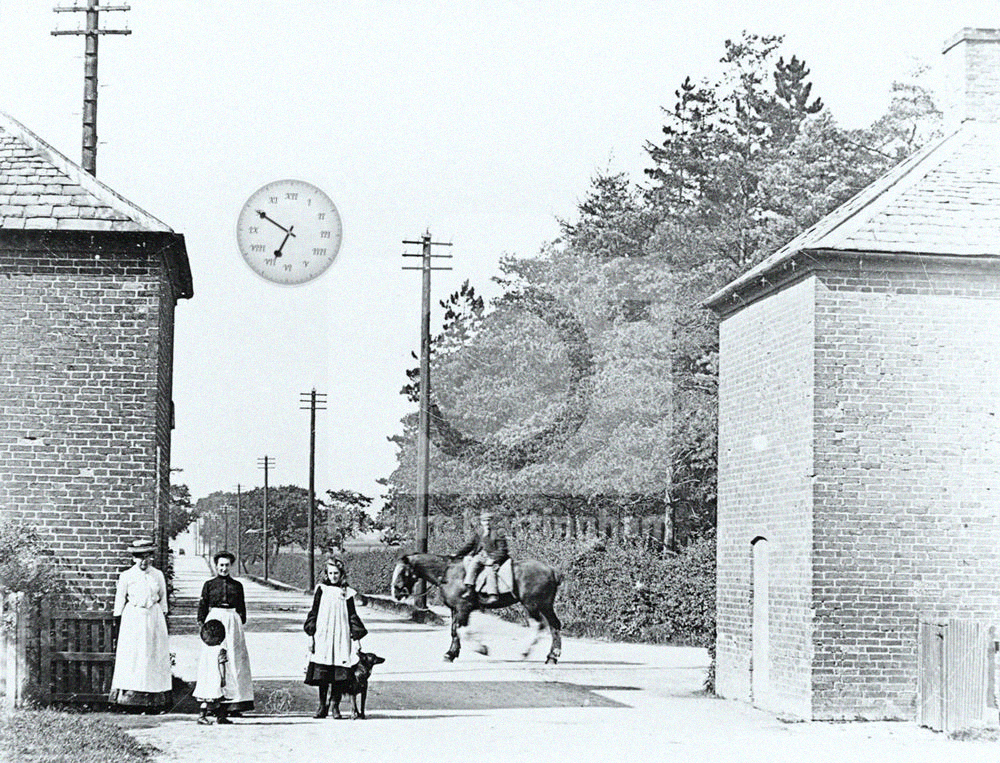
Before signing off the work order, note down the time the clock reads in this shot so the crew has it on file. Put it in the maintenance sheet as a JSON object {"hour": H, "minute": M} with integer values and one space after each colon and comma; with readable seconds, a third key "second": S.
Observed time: {"hour": 6, "minute": 50}
